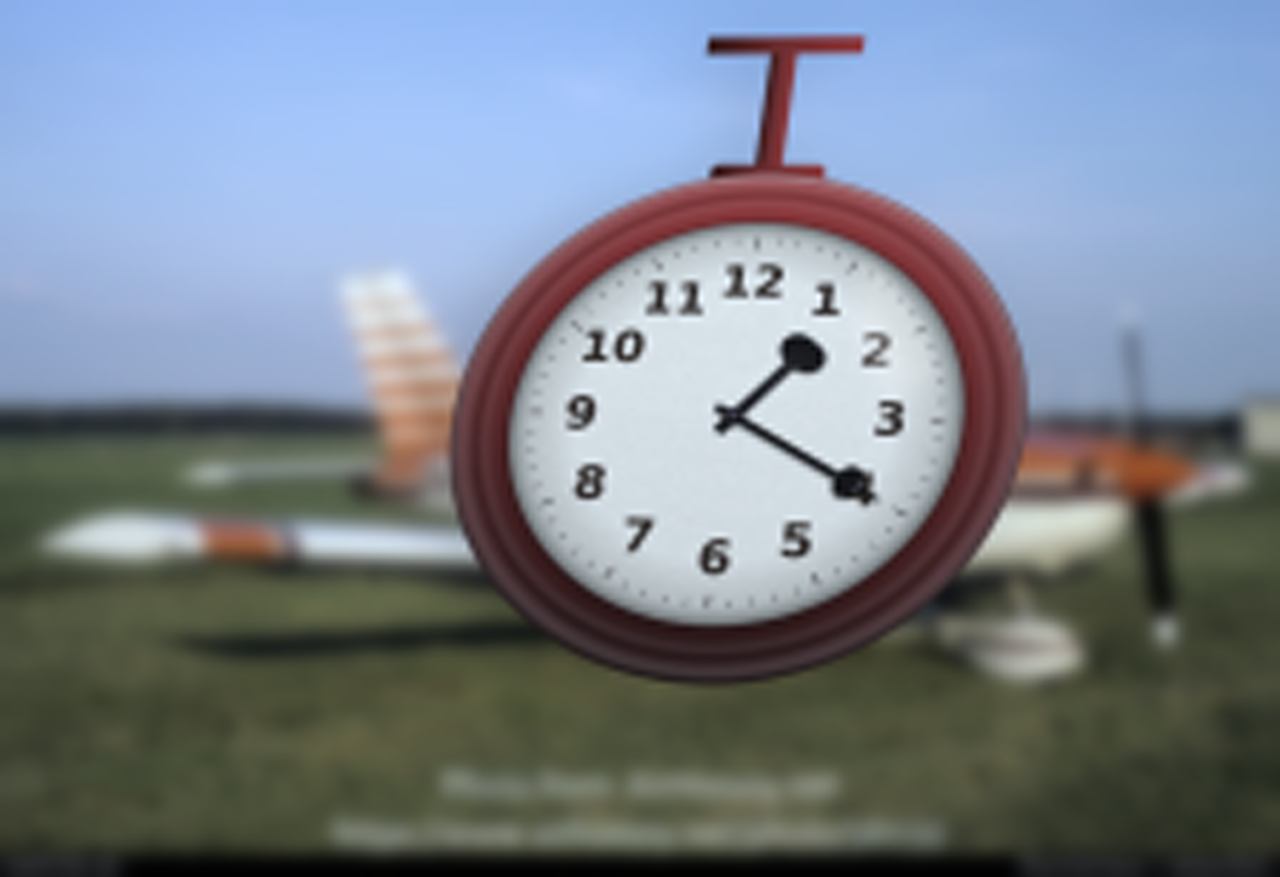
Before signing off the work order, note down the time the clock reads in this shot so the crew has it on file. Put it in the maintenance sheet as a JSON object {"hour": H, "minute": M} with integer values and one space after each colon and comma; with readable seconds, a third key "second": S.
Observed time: {"hour": 1, "minute": 20}
